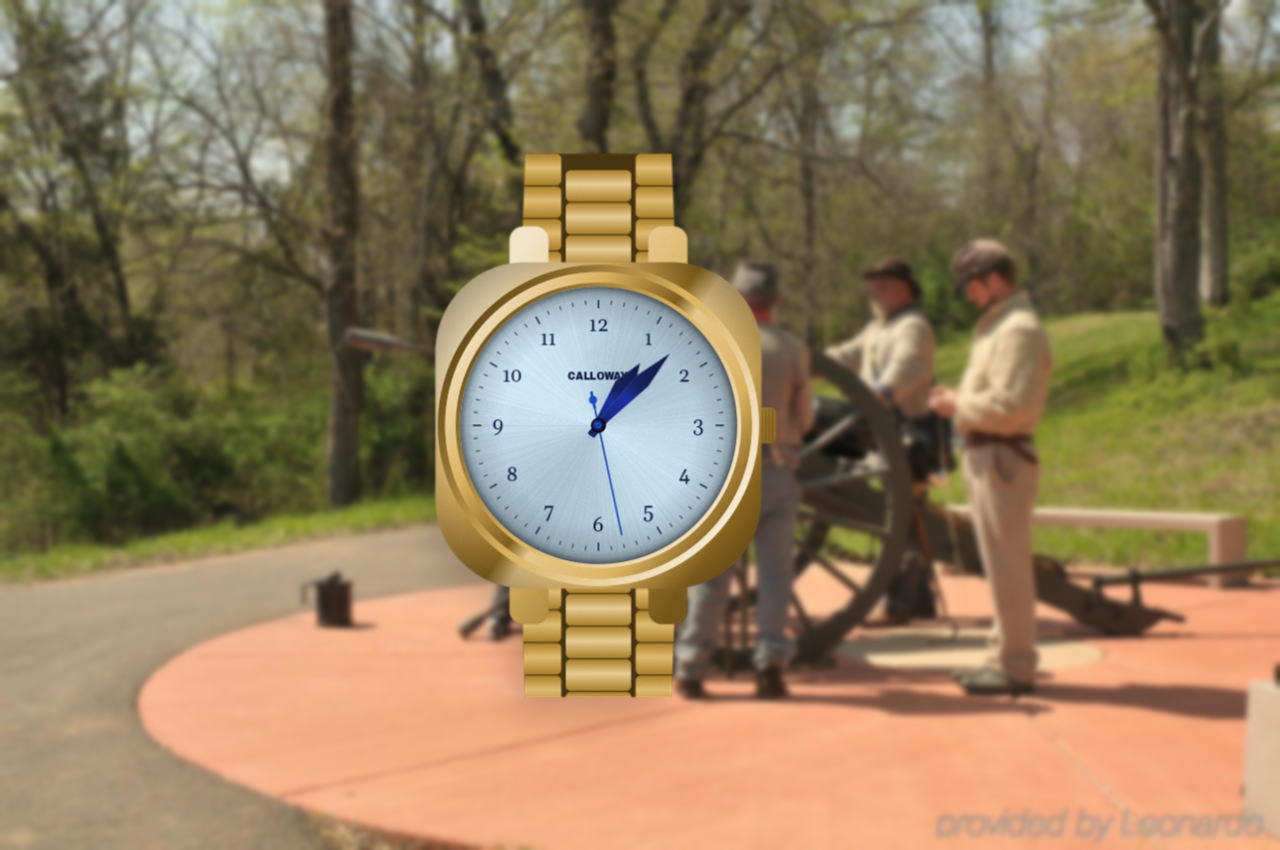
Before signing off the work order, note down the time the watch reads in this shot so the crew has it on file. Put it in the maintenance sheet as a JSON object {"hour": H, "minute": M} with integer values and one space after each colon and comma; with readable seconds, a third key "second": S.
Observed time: {"hour": 1, "minute": 7, "second": 28}
